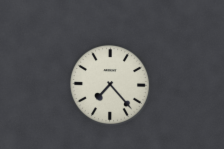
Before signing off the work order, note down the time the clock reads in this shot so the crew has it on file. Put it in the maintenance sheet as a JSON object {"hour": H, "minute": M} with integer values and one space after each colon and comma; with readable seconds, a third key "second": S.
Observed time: {"hour": 7, "minute": 23}
